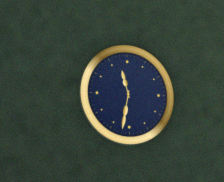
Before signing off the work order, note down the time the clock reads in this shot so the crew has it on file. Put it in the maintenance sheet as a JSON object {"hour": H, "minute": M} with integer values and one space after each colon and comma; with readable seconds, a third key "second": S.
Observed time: {"hour": 11, "minute": 32}
